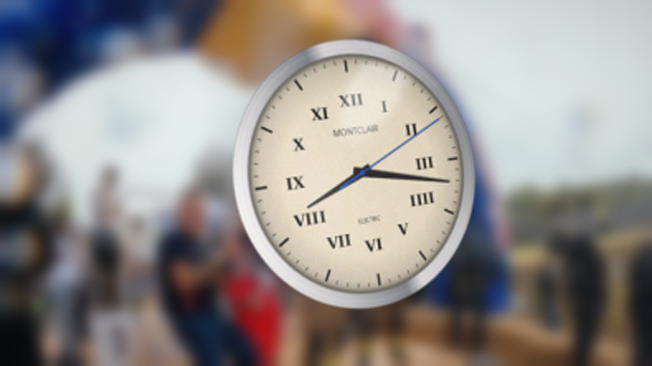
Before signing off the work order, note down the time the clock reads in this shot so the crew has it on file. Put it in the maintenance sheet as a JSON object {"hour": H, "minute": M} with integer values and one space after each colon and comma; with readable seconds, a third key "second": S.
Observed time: {"hour": 8, "minute": 17, "second": 11}
